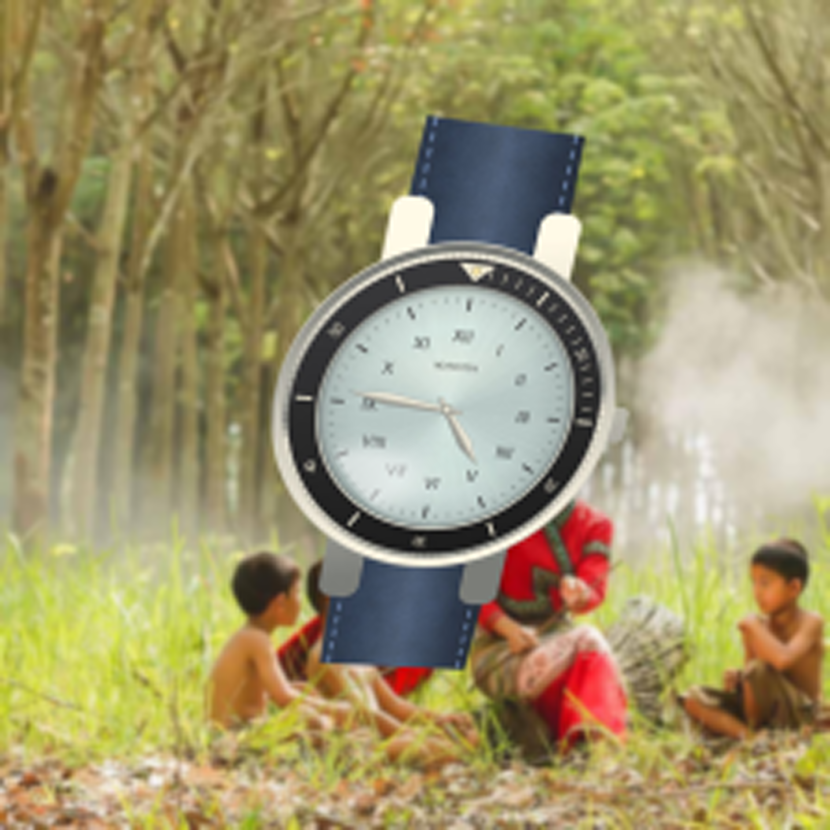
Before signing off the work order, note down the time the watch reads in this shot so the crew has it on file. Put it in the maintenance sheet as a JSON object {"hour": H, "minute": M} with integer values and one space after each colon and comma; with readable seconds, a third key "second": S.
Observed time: {"hour": 4, "minute": 46}
